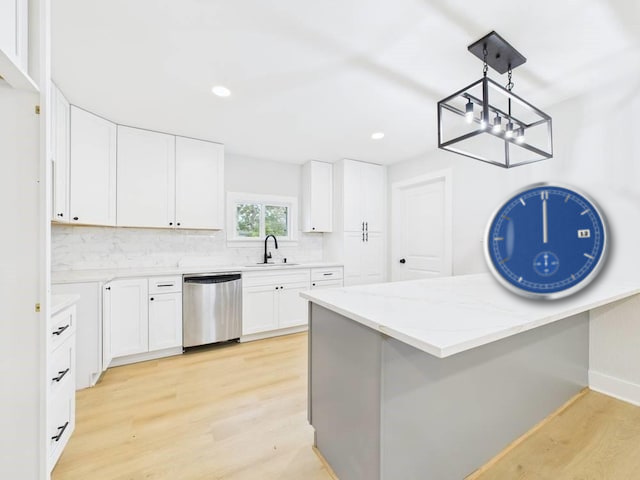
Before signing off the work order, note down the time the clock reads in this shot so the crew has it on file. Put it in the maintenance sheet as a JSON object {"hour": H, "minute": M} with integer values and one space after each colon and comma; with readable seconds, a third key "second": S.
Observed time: {"hour": 12, "minute": 0}
